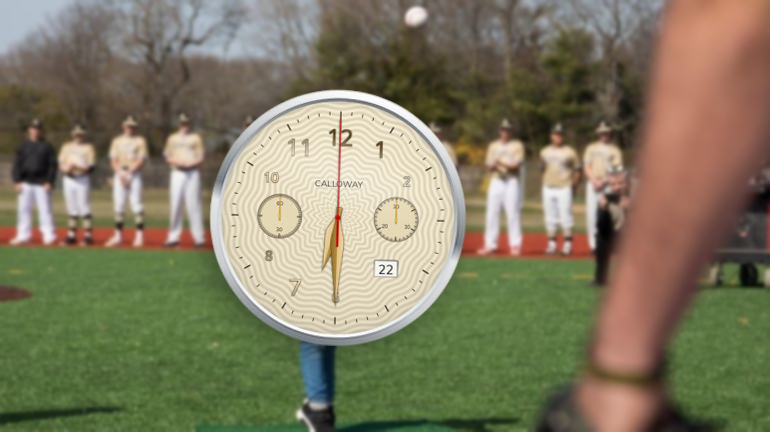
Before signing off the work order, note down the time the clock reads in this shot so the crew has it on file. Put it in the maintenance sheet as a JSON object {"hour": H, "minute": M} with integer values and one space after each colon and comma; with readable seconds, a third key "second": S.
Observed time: {"hour": 6, "minute": 30}
